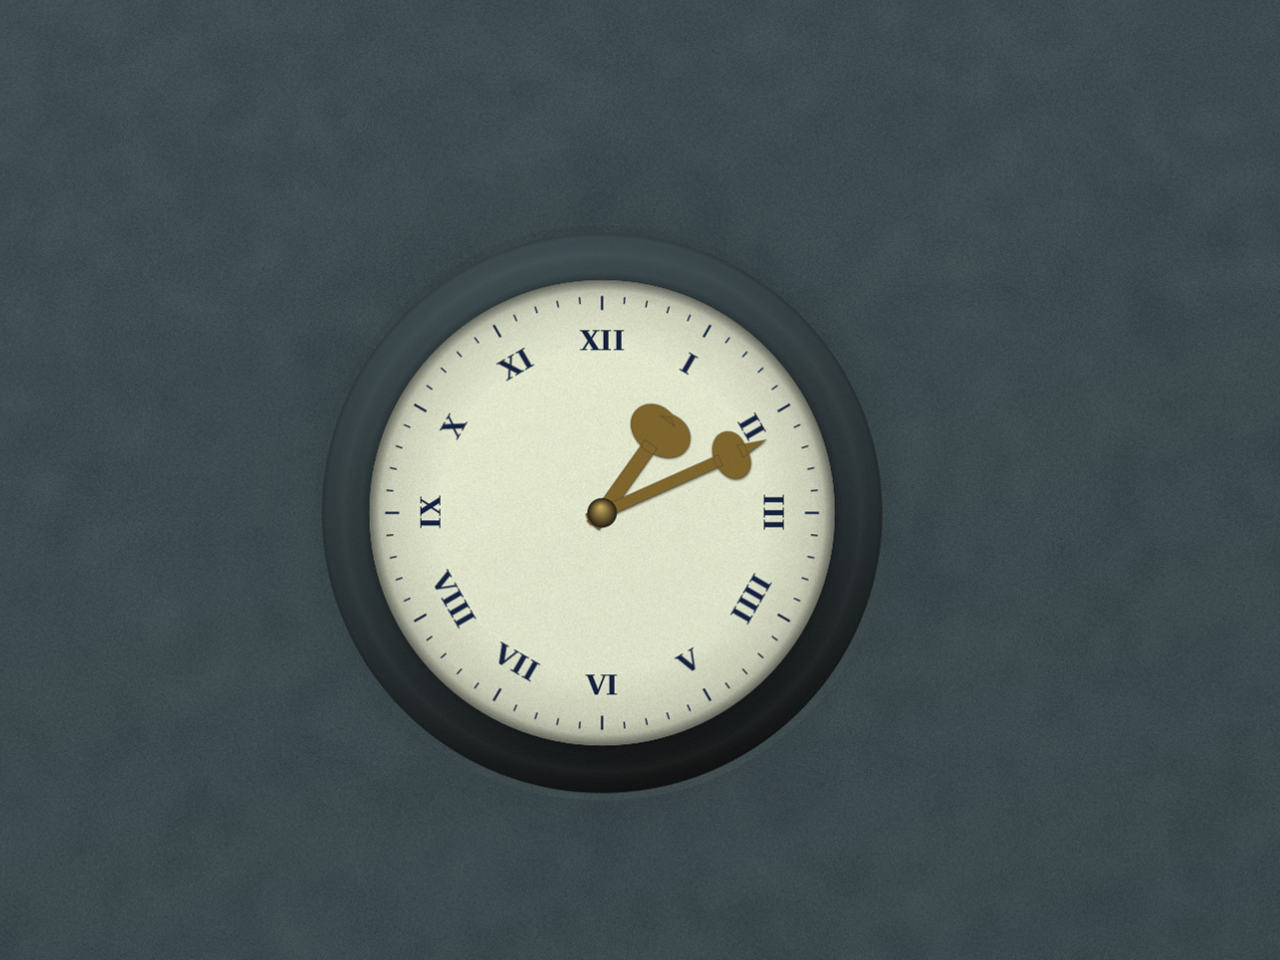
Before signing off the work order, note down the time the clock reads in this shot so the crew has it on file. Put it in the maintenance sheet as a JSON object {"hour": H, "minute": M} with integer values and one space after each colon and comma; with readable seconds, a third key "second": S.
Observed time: {"hour": 1, "minute": 11}
